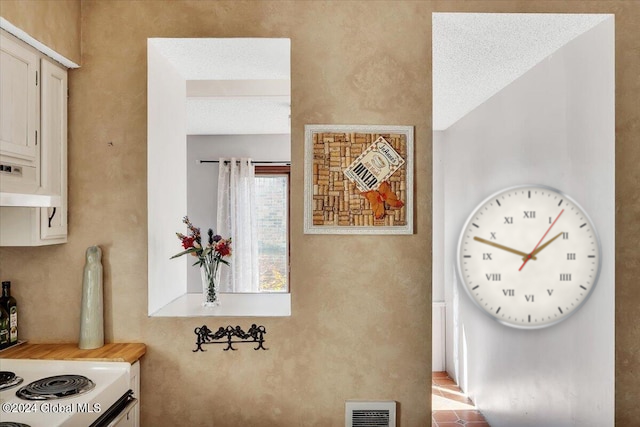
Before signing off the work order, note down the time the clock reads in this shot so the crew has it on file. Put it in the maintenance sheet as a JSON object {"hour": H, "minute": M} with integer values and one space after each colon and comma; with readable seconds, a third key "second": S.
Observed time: {"hour": 1, "minute": 48, "second": 6}
